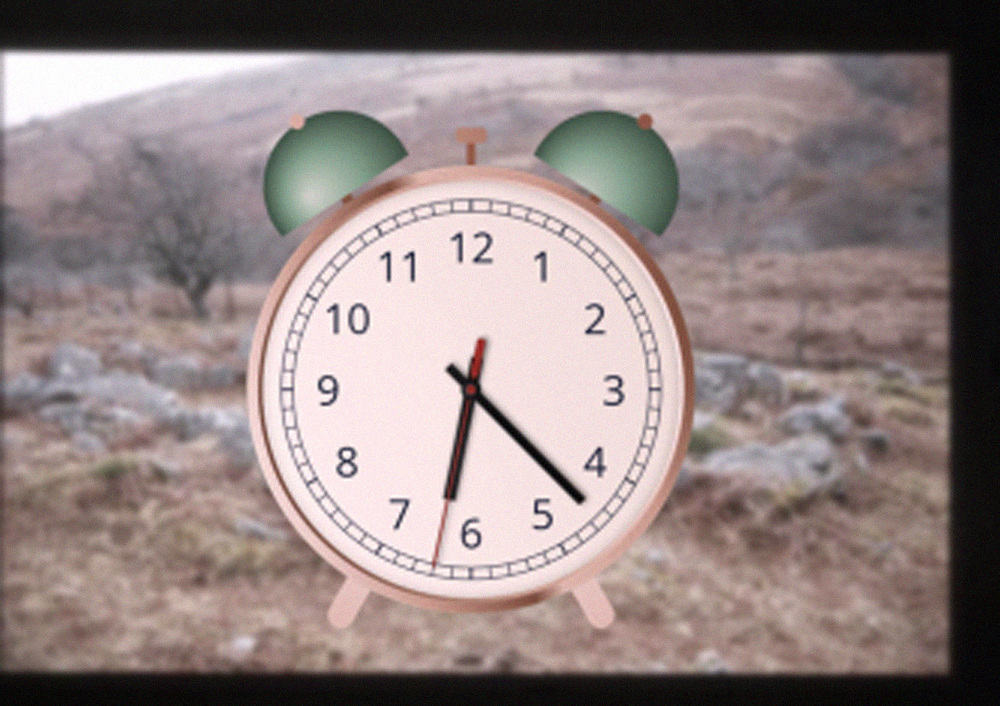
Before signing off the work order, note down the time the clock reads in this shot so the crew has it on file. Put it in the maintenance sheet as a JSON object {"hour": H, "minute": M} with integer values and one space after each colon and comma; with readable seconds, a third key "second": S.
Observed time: {"hour": 6, "minute": 22, "second": 32}
